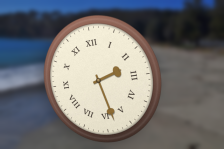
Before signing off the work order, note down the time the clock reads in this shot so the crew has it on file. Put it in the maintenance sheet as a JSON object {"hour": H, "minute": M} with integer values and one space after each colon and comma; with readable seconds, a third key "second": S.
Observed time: {"hour": 2, "minute": 28}
